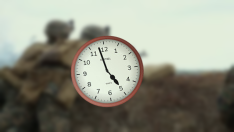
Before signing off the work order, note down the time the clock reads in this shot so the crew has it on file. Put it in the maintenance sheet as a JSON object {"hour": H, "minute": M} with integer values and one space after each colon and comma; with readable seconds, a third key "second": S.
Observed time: {"hour": 4, "minute": 58}
